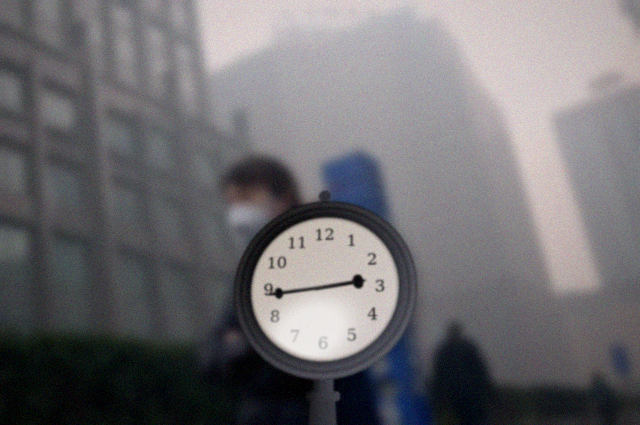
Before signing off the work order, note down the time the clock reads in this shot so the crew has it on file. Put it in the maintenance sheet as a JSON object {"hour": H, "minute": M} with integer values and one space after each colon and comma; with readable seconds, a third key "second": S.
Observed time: {"hour": 2, "minute": 44}
